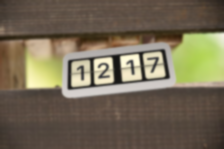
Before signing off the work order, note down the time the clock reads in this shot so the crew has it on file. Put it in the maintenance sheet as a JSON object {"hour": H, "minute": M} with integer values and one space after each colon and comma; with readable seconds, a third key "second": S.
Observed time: {"hour": 12, "minute": 17}
